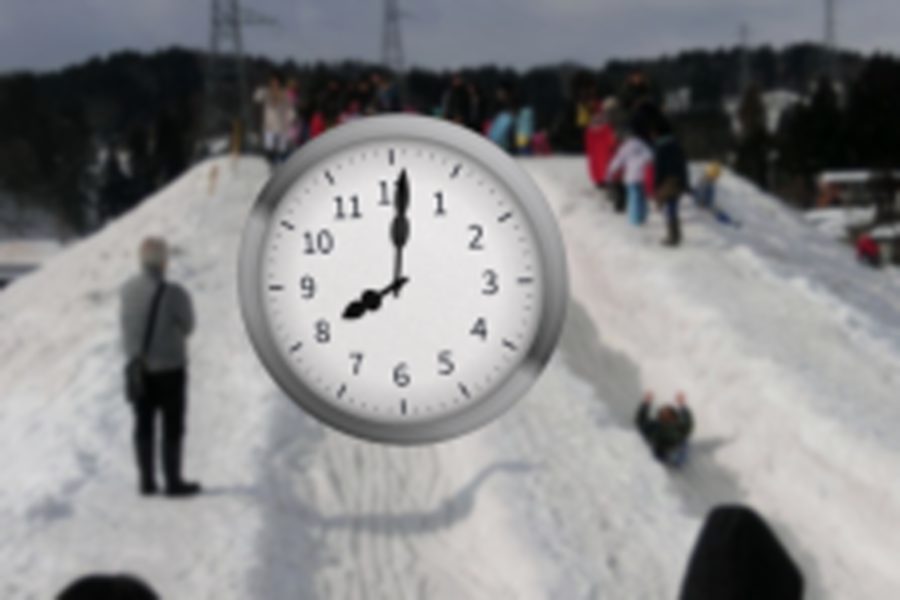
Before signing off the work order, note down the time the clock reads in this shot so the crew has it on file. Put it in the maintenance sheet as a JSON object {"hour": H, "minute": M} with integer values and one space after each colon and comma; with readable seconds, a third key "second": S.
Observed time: {"hour": 8, "minute": 1}
